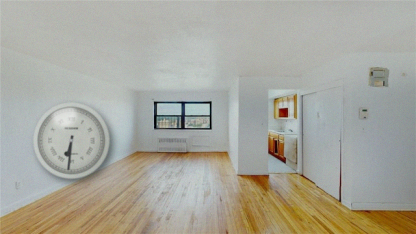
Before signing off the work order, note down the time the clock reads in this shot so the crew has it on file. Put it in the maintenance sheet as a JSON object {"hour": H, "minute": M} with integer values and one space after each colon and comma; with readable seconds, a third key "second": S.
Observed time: {"hour": 6, "minute": 31}
